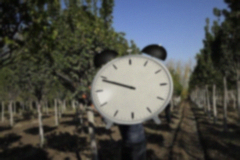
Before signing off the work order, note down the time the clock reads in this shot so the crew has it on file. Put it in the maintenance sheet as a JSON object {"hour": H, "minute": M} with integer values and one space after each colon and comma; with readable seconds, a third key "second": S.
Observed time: {"hour": 9, "minute": 49}
